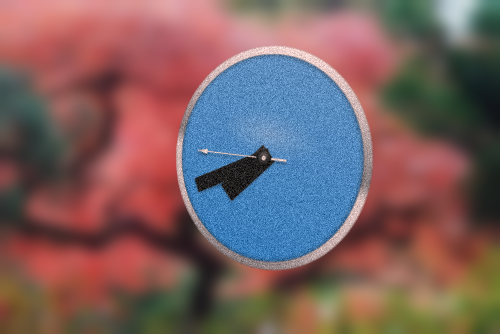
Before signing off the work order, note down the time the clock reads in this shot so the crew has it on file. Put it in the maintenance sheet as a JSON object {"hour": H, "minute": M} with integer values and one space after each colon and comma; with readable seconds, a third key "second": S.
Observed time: {"hour": 7, "minute": 41, "second": 46}
